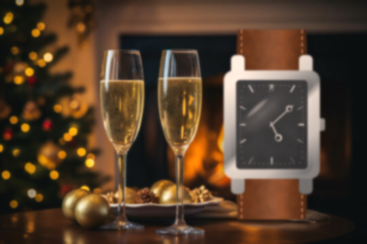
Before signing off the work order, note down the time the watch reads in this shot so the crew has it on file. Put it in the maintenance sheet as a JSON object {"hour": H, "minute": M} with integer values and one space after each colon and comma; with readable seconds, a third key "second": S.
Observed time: {"hour": 5, "minute": 8}
